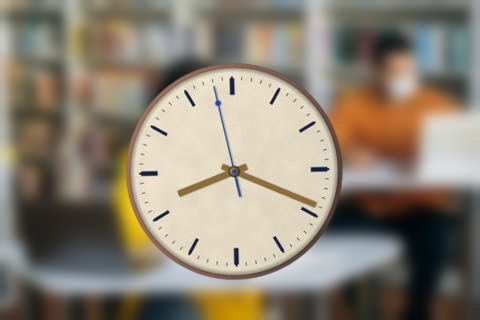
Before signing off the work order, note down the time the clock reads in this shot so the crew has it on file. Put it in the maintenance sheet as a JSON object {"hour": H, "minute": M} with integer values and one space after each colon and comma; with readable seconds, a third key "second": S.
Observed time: {"hour": 8, "minute": 18, "second": 58}
